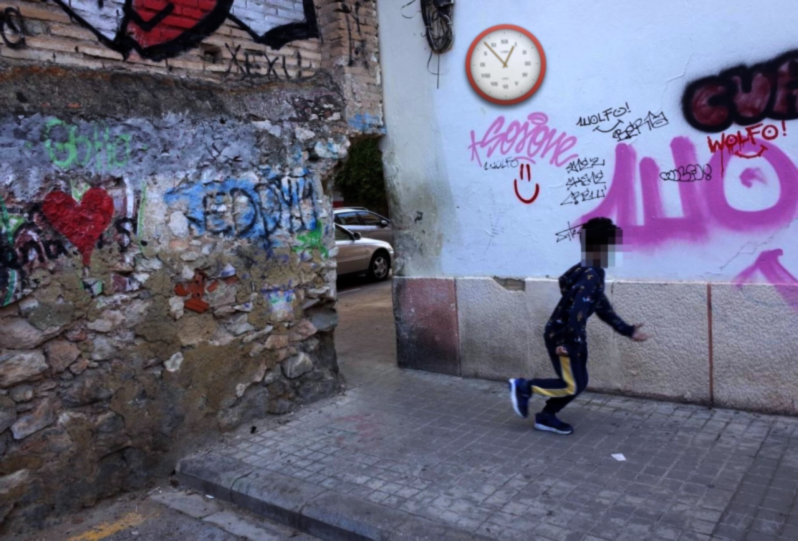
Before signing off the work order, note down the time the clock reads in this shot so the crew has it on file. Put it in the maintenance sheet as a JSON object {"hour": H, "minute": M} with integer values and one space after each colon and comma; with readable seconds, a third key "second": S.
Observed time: {"hour": 12, "minute": 53}
